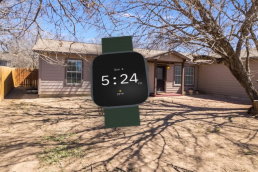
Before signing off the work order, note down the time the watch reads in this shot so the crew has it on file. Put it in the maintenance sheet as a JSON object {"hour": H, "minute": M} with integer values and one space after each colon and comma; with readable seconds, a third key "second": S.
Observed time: {"hour": 5, "minute": 24}
